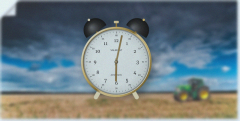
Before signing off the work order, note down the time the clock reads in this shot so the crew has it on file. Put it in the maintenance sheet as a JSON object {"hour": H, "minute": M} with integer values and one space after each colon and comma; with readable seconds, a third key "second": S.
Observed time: {"hour": 6, "minute": 2}
